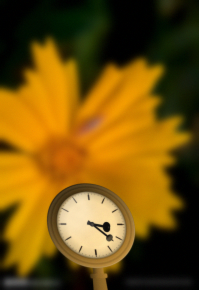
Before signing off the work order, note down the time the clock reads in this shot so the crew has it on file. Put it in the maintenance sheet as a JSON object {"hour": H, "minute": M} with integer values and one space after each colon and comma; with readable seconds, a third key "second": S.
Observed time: {"hour": 3, "minute": 22}
